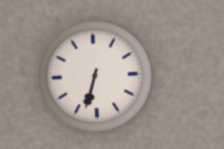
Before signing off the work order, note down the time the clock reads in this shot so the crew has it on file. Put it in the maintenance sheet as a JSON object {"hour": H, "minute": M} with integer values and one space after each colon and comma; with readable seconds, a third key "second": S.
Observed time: {"hour": 6, "minute": 33}
